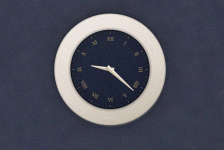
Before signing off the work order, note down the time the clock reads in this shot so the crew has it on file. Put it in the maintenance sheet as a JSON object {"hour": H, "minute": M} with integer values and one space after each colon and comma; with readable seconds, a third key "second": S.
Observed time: {"hour": 9, "minute": 22}
